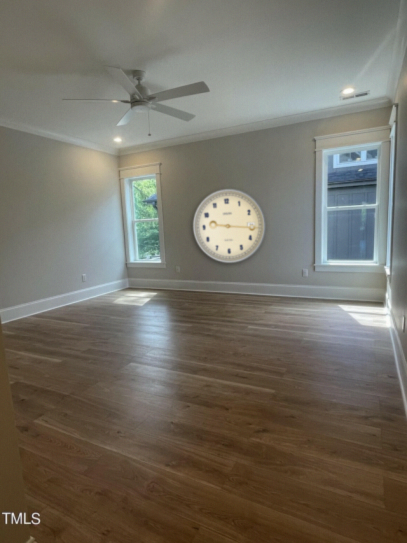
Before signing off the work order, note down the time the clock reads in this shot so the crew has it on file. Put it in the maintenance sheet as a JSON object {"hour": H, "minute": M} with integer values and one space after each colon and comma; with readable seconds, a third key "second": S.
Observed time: {"hour": 9, "minute": 16}
